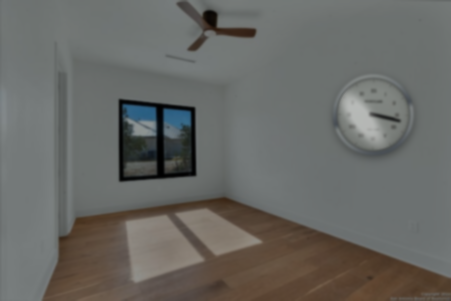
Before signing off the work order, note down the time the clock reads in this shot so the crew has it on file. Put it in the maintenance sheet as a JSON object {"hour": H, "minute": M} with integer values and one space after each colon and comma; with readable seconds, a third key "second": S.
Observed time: {"hour": 3, "minute": 17}
